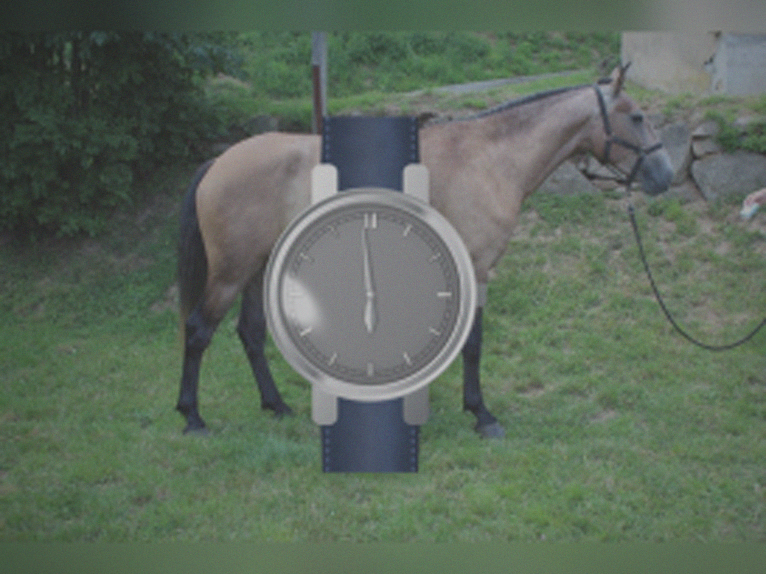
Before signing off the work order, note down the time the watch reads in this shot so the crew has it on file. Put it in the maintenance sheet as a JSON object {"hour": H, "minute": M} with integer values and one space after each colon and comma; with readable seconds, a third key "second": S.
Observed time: {"hour": 5, "minute": 59}
